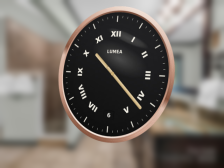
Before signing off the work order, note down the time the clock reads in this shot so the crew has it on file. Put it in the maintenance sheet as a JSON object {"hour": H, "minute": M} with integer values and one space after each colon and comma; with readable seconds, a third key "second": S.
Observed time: {"hour": 10, "minute": 22}
